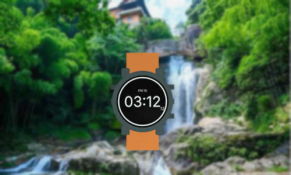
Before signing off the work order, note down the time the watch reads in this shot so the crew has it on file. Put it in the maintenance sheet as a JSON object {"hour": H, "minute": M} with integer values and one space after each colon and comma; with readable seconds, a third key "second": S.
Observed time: {"hour": 3, "minute": 12}
